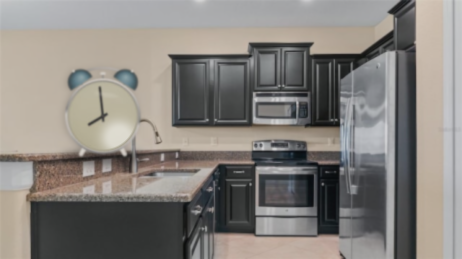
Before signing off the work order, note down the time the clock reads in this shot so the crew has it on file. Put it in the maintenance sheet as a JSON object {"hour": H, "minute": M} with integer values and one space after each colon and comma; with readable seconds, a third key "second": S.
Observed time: {"hour": 7, "minute": 59}
